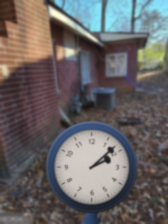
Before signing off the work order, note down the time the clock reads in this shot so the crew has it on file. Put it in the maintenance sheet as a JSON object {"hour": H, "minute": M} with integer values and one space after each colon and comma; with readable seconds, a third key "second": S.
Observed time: {"hour": 2, "minute": 8}
